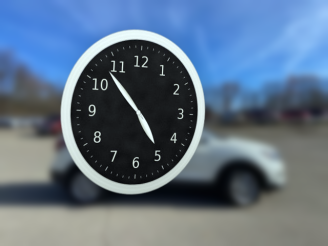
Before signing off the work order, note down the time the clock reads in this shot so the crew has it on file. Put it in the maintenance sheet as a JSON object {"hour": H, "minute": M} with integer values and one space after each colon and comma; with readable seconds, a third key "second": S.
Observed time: {"hour": 4, "minute": 53}
